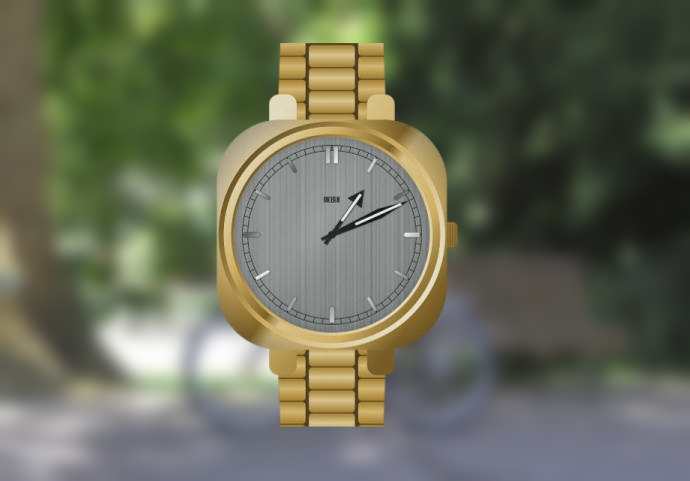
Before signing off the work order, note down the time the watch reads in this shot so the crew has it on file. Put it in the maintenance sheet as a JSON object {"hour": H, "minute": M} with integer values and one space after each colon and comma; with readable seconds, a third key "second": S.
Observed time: {"hour": 1, "minute": 11}
